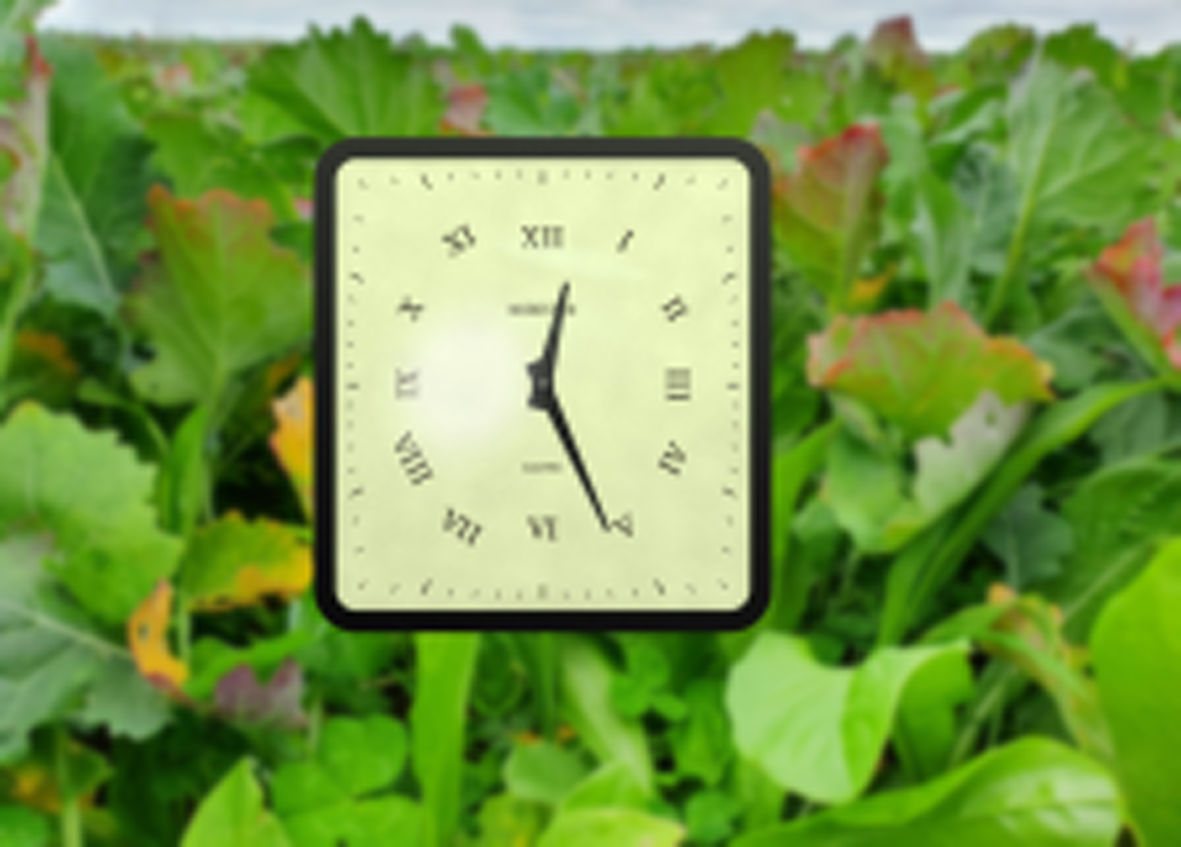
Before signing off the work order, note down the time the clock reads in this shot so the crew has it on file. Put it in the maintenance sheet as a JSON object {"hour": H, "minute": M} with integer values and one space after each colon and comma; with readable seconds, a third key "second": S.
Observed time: {"hour": 12, "minute": 26}
